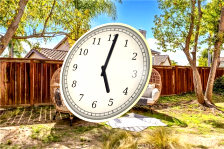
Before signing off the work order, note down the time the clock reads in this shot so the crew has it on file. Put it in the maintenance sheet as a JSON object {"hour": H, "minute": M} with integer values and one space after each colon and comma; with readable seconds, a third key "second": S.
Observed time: {"hour": 5, "minute": 1}
